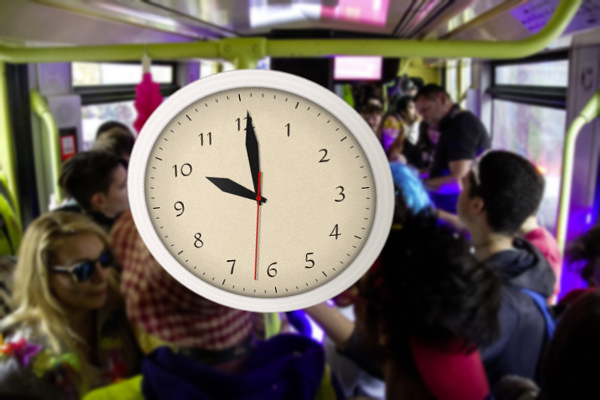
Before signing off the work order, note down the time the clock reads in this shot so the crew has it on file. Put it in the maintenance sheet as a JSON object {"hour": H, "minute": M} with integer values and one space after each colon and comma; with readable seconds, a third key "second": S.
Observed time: {"hour": 10, "minute": 0, "second": 32}
